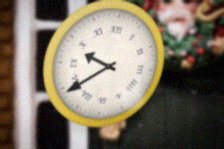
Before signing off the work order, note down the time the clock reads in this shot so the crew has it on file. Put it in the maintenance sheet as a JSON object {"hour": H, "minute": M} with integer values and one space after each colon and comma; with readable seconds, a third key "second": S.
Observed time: {"hour": 9, "minute": 39}
